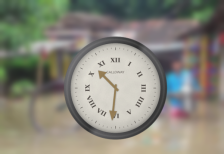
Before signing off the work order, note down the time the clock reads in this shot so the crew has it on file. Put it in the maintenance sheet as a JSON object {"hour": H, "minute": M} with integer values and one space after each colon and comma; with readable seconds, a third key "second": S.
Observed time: {"hour": 10, "minute": 31}
